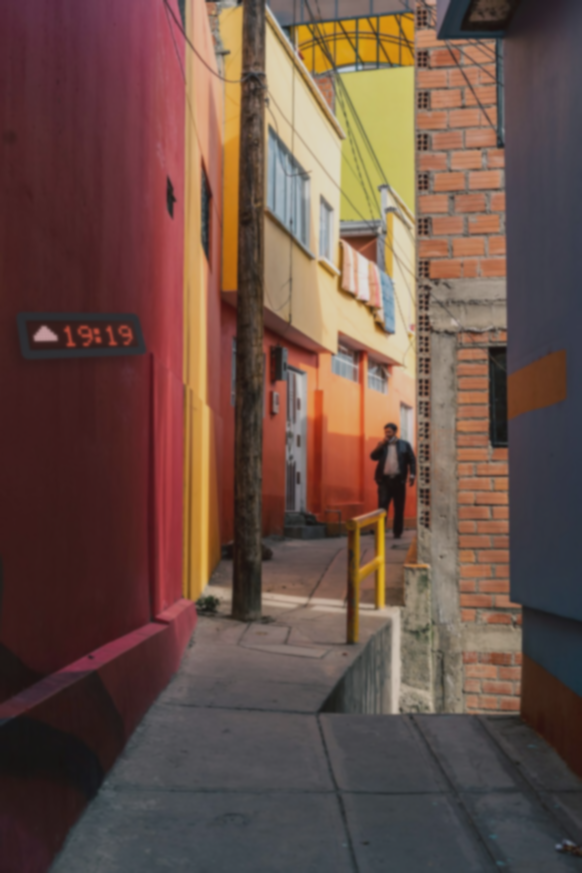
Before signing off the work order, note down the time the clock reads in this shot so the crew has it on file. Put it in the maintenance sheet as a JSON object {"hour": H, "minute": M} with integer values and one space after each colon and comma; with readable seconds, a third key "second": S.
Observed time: {"hour": 19, "minute": 19}
